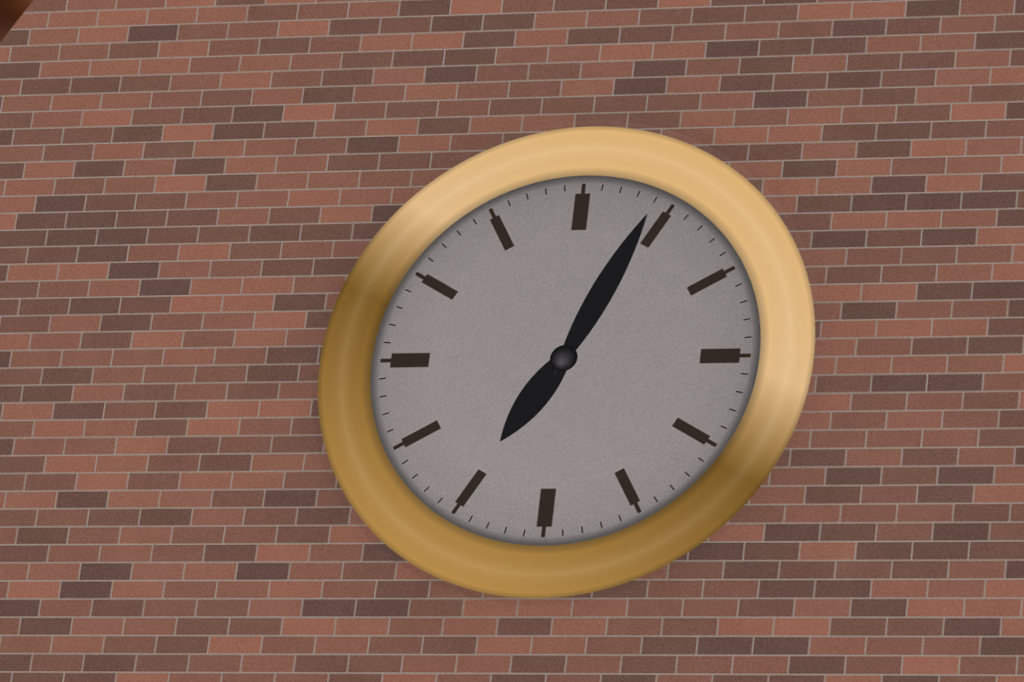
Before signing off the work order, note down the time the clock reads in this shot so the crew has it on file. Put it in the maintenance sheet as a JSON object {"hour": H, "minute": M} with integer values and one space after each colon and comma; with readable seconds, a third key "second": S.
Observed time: {"hour": 7, "minute": 4}
